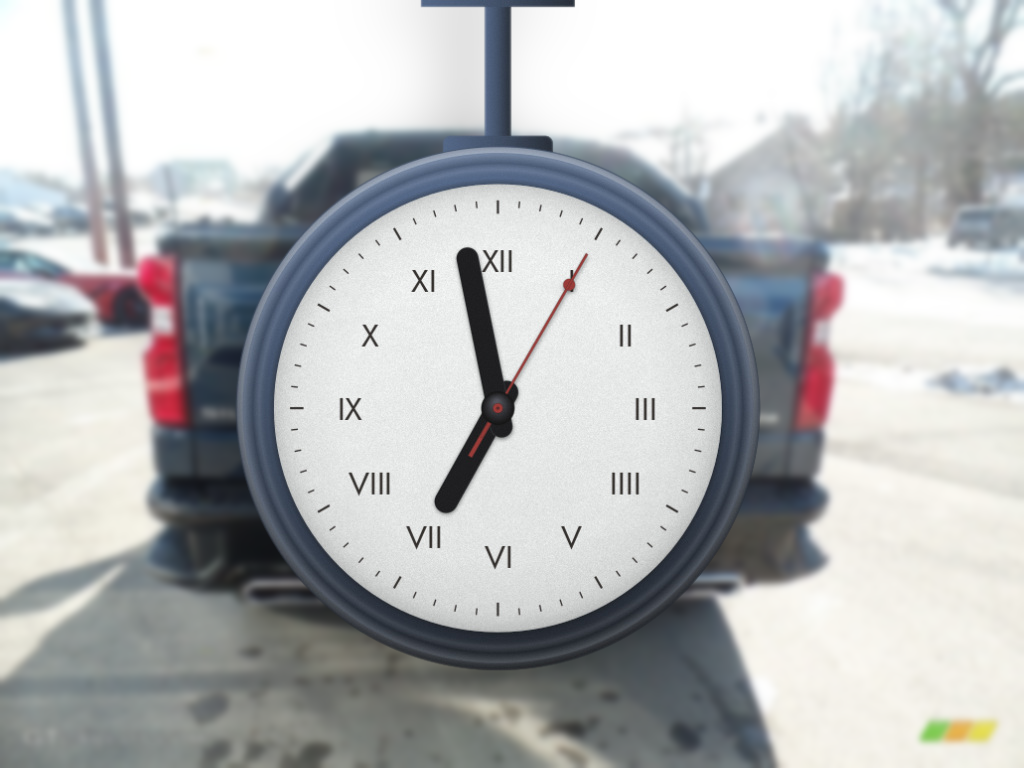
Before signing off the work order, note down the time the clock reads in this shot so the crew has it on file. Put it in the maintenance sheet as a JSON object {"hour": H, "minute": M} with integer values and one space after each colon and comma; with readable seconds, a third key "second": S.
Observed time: {"hour": 6, "minute": 58, "second": 5}
